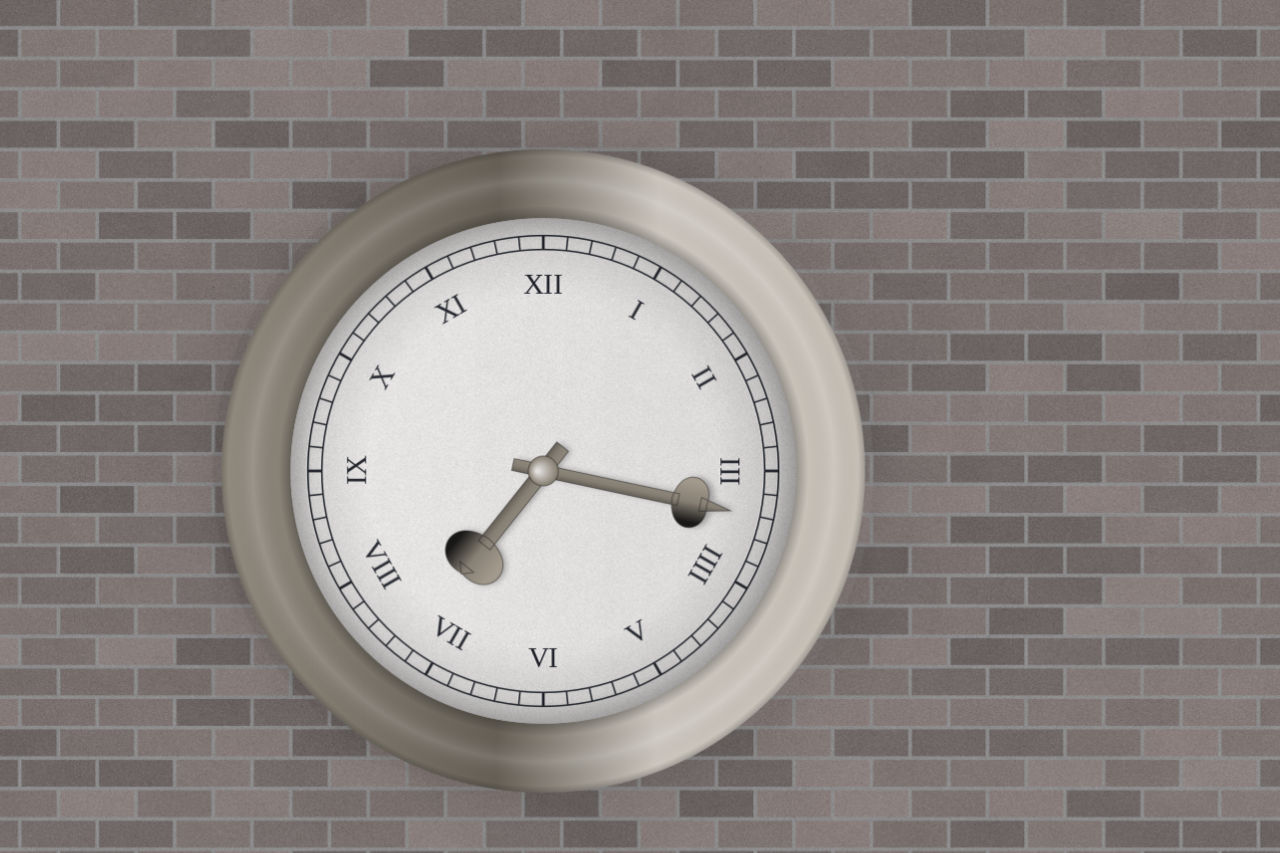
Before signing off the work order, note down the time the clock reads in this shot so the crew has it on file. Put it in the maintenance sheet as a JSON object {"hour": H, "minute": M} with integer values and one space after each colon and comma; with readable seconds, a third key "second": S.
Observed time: {"hour": 7, "minute": 17}
